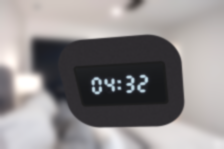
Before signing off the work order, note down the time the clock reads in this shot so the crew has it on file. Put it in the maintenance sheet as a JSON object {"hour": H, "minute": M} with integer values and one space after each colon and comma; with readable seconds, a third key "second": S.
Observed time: {"hour": 4, "minute": 32}
